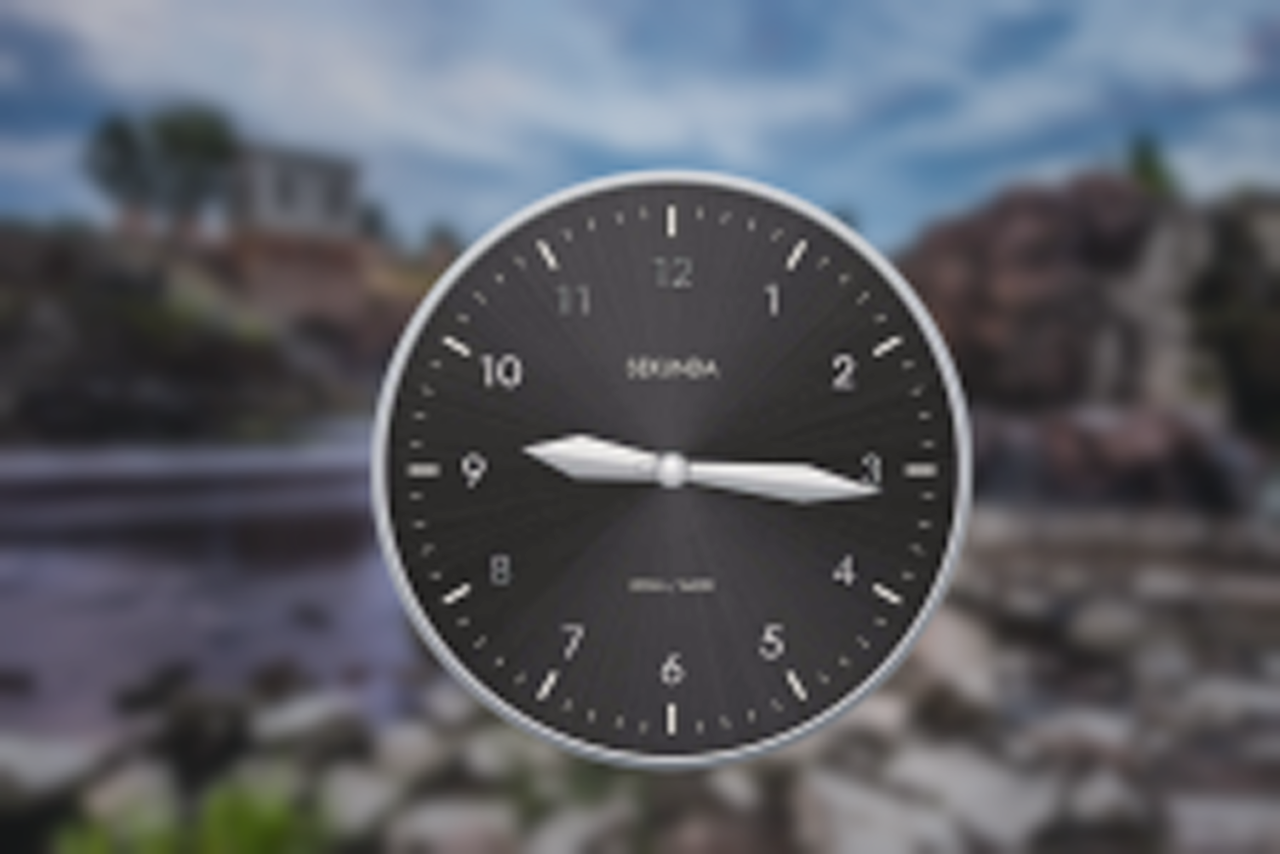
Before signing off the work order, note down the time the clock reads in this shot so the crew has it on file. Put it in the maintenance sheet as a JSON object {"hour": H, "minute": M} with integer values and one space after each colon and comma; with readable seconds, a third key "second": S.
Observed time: {"hour": 9, "minute": 16}
